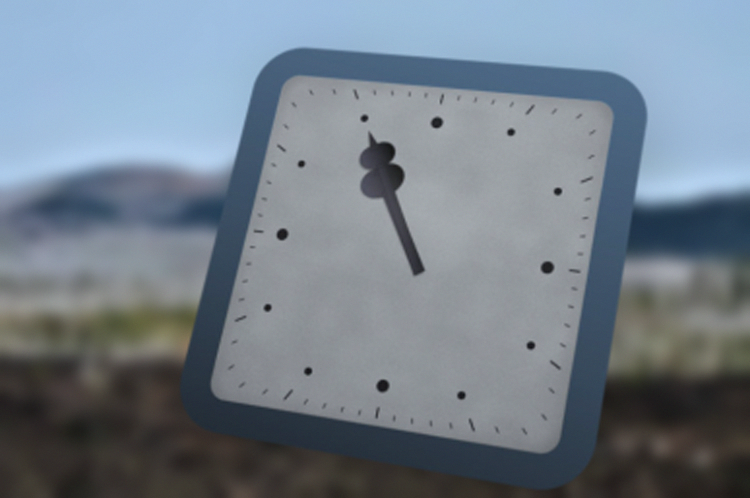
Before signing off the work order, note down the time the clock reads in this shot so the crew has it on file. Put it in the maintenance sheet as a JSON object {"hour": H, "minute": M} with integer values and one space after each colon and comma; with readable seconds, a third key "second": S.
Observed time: {"hour": 10, "minute": 55}
